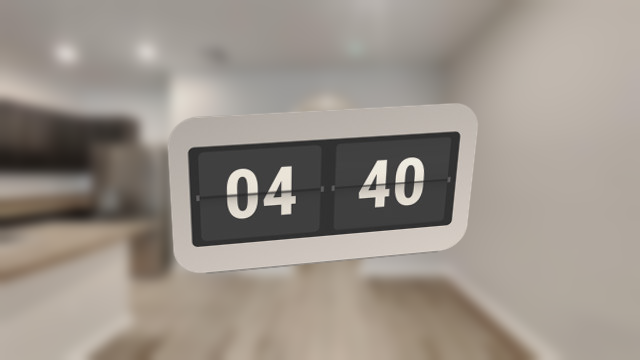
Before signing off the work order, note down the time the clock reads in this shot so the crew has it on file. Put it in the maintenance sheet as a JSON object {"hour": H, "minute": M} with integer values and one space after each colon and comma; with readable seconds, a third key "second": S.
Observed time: {"hour": 4, "minute": 40}
